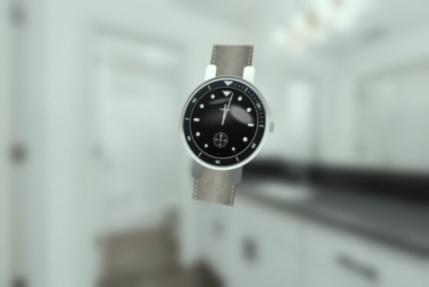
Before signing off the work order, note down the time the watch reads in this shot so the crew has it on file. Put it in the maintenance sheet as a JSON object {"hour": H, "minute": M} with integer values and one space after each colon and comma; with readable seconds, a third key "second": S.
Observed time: {"hour": 12, "minute": 2}
